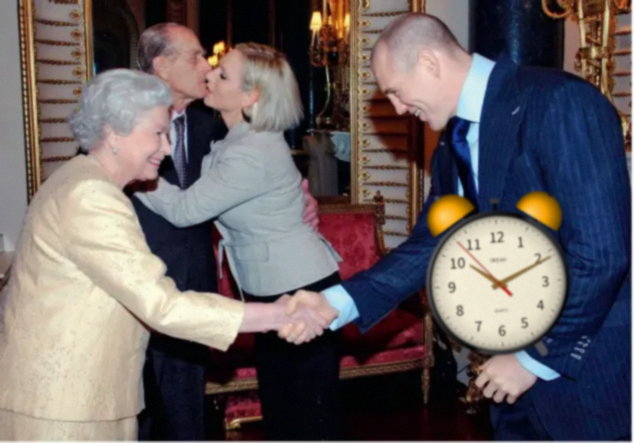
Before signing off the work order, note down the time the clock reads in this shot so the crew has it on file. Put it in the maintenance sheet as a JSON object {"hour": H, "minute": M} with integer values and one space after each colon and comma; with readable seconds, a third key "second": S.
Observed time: {"hour": 10, "minute": 10, "second": 53}
